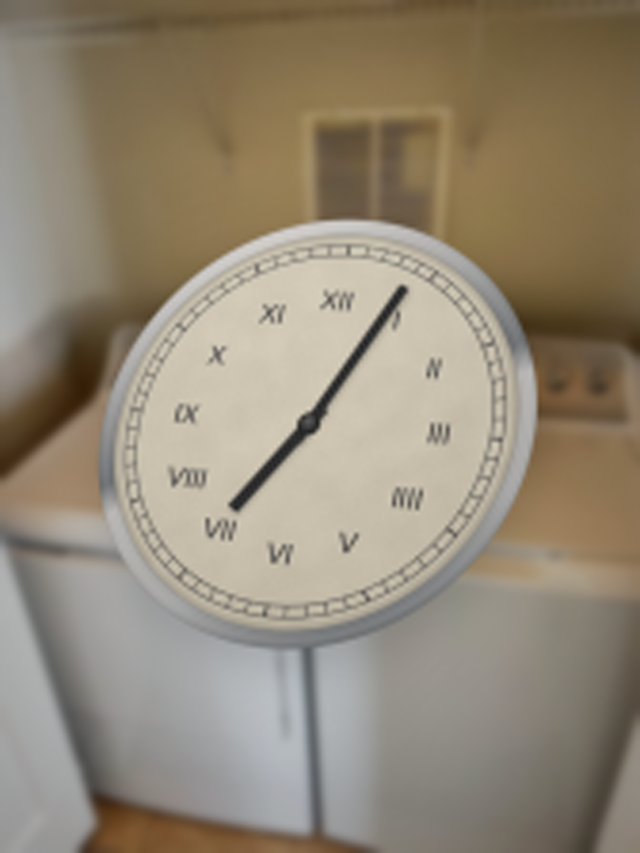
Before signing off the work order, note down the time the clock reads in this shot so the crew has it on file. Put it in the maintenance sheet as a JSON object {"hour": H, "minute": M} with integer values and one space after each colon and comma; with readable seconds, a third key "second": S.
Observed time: {"hour": 7, "minute": 4}
